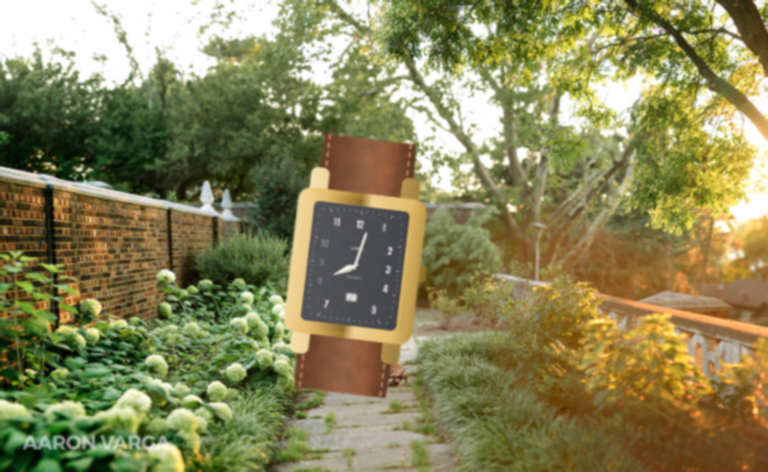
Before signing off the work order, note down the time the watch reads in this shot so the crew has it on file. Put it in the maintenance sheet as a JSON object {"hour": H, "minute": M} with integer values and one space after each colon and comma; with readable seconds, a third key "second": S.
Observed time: {"hour": 8, "minute": 2}
